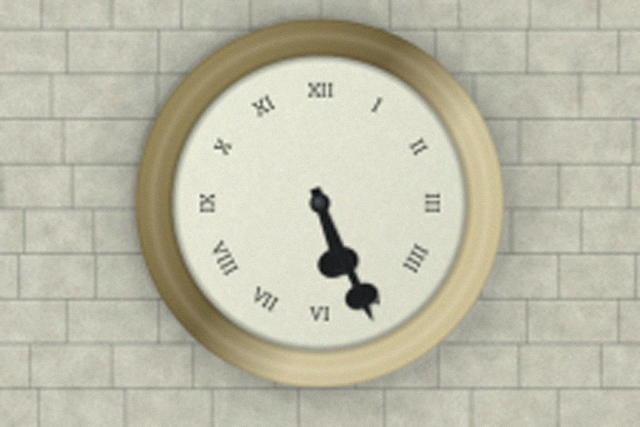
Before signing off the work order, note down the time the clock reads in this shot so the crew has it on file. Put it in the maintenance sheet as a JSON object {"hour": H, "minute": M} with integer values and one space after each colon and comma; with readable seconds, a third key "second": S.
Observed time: {"hour": 5, "minute": 26}
